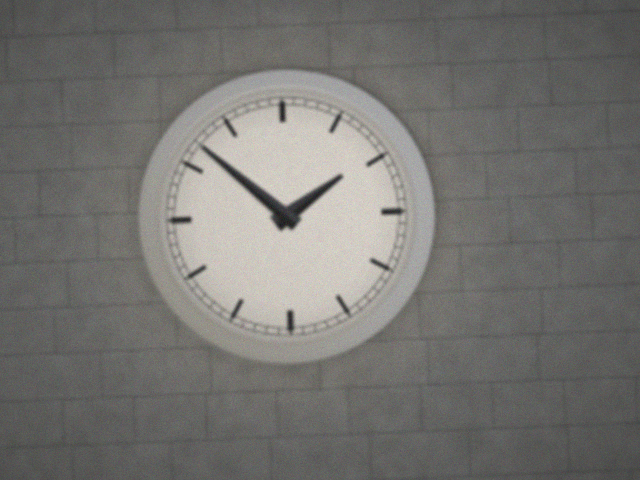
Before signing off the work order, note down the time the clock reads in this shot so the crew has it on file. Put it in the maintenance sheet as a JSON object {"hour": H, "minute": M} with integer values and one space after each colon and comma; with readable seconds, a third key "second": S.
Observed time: {"hour": 1, "minute": 52}
